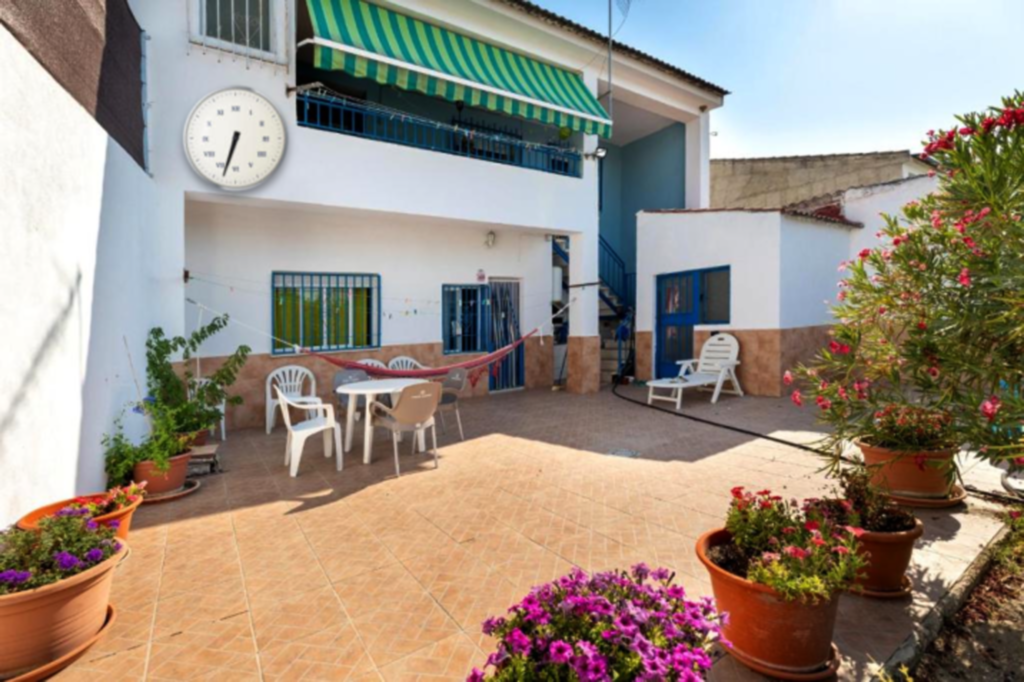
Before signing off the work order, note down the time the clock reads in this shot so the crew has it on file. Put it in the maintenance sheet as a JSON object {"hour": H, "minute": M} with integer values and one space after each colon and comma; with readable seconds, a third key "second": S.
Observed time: {"hour": 6, "minute": 33}
